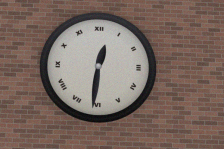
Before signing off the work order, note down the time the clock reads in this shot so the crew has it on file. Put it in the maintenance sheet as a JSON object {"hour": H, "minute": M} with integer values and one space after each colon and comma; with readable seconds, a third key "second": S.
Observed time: {"hour": 12, "minute": 31}
